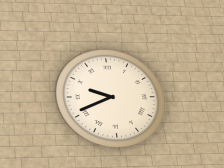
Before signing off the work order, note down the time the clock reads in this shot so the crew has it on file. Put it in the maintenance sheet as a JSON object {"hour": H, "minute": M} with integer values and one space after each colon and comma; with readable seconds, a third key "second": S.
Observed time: {"hour": 9, "minute": 41}
